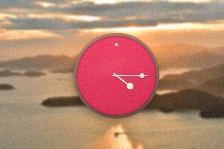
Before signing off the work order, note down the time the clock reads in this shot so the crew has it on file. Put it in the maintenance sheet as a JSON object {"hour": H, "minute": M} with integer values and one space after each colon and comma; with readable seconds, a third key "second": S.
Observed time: {"hour": 4, "minute": 15}
